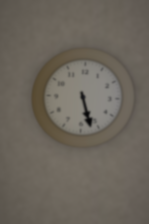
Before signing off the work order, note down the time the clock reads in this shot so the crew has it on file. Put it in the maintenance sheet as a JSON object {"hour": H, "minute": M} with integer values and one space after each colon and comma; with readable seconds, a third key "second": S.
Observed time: {"hour": 5, "minute": 27}
